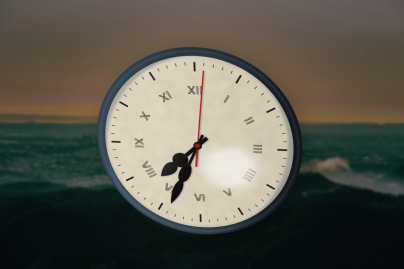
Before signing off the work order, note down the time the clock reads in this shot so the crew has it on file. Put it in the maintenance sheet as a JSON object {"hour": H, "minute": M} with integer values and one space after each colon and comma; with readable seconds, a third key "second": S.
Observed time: {"hour": 7, "minute": 34, "second": 1}
